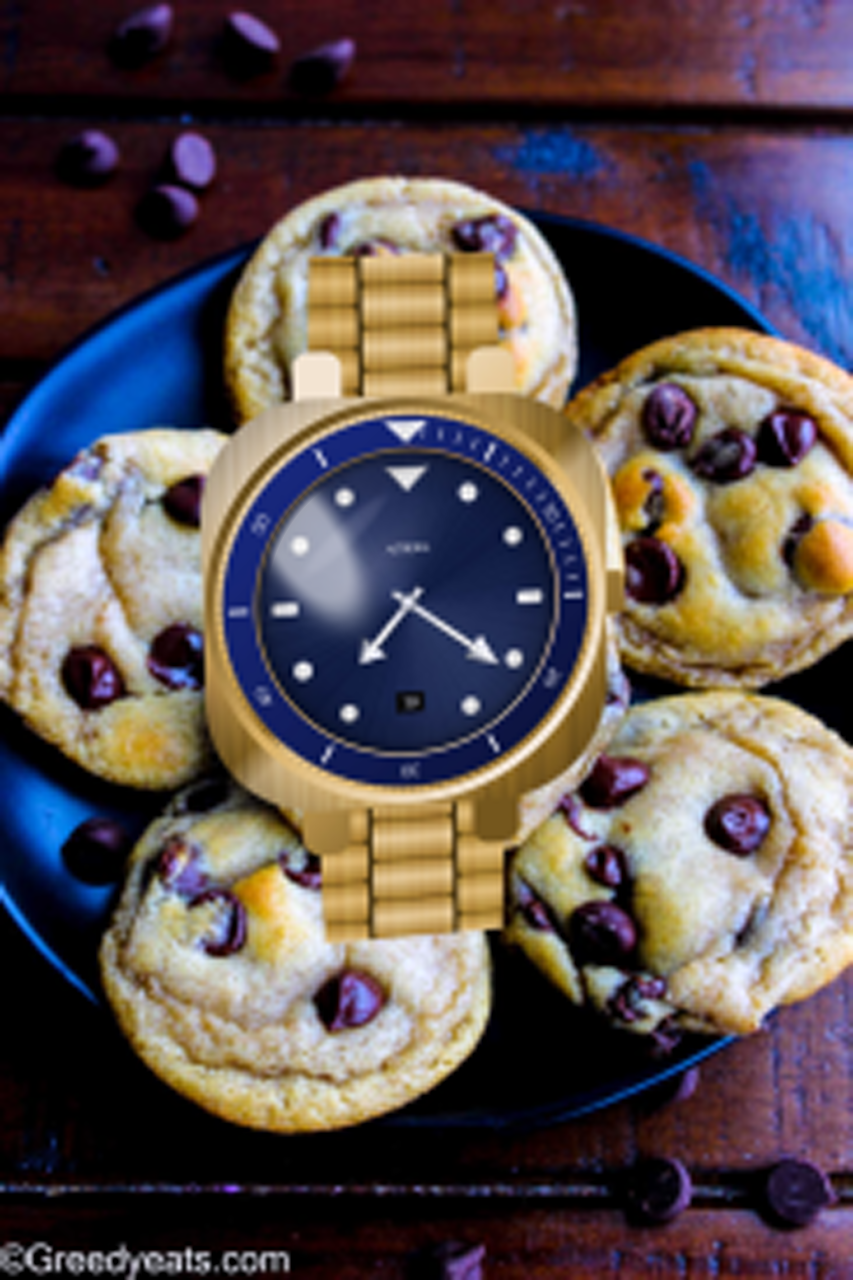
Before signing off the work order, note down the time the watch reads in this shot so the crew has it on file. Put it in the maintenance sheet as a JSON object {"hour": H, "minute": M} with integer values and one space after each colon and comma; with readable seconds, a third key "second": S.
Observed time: {"hour": 7, "minute": 21}
